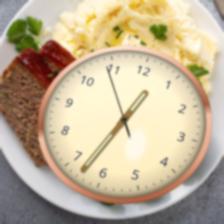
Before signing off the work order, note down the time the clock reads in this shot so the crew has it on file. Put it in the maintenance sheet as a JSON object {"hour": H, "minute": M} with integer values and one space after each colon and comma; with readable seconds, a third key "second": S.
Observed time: {"hour": 12, "minute": 32, "second": 54}
